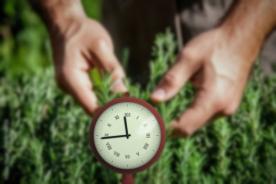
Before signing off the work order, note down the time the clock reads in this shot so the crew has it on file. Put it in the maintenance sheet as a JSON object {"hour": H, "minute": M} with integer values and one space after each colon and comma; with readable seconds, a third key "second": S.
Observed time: {"hour": 11, "minute": 44}
